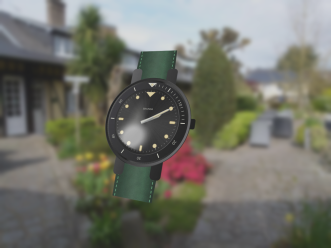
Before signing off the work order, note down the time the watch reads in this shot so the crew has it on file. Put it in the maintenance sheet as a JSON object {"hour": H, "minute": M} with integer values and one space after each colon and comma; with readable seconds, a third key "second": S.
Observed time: {"hour": 2, "minute": 10}
